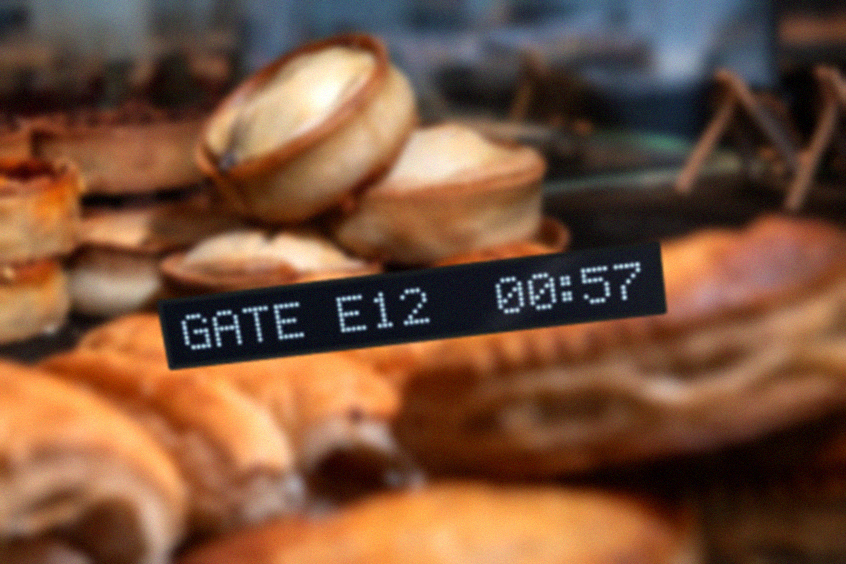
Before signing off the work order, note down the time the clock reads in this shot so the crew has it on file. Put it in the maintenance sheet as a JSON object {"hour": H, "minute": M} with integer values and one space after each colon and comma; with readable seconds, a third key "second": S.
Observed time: {"hour": 0, "minute": 57}
